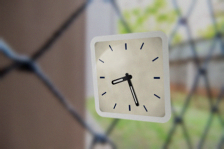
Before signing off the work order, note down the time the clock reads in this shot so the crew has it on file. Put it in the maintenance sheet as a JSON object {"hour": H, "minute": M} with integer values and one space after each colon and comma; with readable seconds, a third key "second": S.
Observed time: {"hour": 8, "minute": 27}
